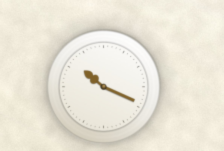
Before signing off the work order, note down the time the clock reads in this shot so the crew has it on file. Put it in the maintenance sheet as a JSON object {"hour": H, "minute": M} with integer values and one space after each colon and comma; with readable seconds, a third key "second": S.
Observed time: {"hour": 10, "minute": 19}
